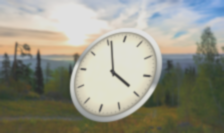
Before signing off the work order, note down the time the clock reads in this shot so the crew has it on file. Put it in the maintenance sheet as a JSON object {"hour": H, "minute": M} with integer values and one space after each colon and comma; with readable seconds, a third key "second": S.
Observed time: {"hour": 3, "minute": 56}
